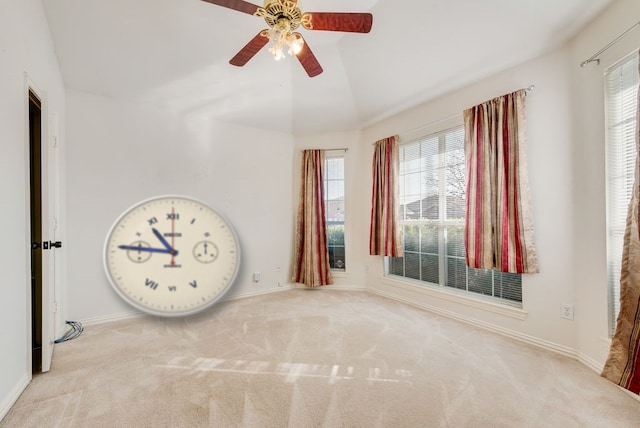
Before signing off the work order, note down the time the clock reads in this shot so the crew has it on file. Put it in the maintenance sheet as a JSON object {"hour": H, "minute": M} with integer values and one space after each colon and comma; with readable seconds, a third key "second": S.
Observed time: {"hour": 10, "minute": 46}
